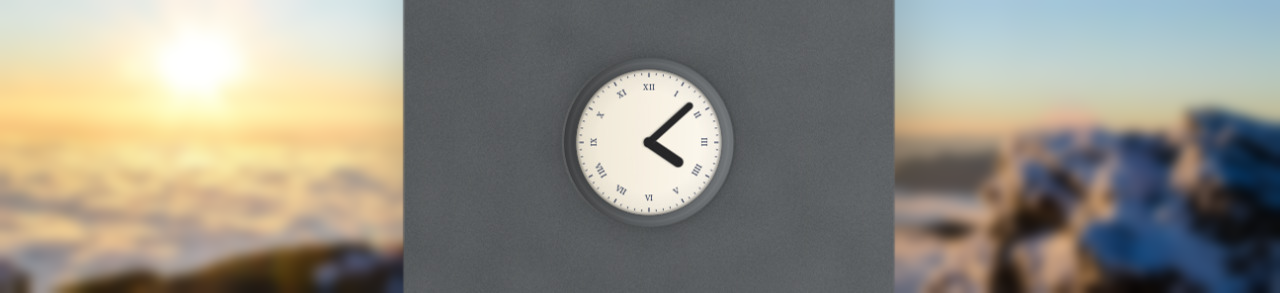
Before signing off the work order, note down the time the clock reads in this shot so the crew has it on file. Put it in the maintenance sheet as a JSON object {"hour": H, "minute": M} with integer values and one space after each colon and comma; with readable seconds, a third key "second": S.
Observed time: {"hour": 4, "minute": 8}
